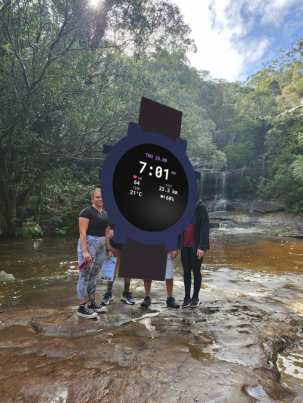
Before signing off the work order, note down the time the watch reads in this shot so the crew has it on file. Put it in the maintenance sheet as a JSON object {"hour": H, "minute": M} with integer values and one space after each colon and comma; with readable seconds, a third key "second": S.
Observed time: {"hour": 7, "minute": 1}
